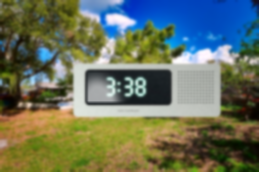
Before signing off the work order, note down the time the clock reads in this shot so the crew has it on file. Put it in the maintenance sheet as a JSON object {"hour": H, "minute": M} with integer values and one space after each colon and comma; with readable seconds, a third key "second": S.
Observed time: {"hour": 3, "minute": 38}
